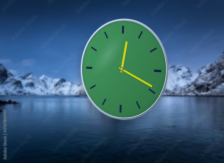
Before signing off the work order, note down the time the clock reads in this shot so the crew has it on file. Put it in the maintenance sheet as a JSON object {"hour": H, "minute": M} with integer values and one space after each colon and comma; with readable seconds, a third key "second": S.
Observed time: {"hour": 12, "minute": 19}
